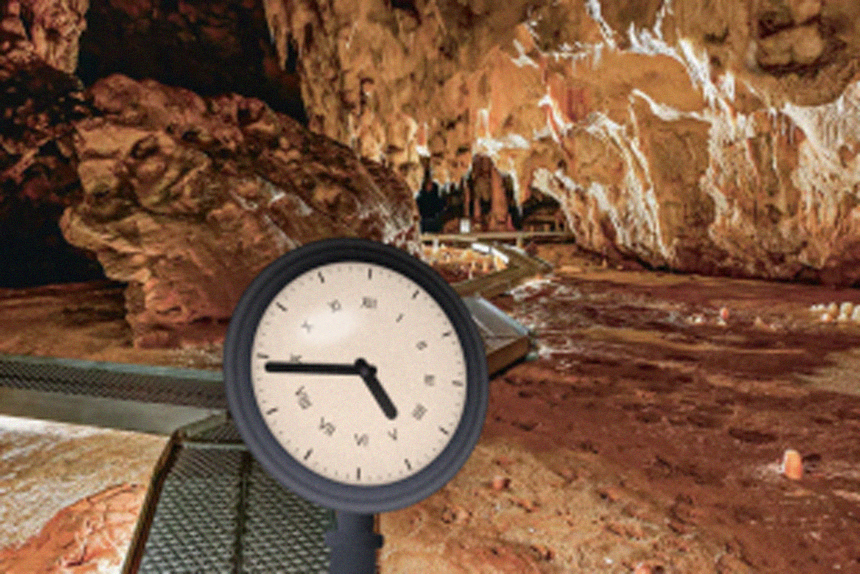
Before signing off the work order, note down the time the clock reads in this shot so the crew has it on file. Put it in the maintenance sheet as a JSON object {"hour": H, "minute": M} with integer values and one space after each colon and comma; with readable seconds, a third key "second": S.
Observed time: {"hour": 4, "minute": 44}
